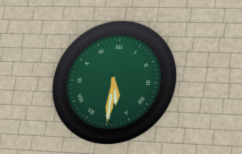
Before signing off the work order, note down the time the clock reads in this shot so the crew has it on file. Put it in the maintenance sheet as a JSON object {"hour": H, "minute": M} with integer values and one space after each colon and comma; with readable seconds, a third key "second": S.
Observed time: {"hour": 5, "minute": 30}
